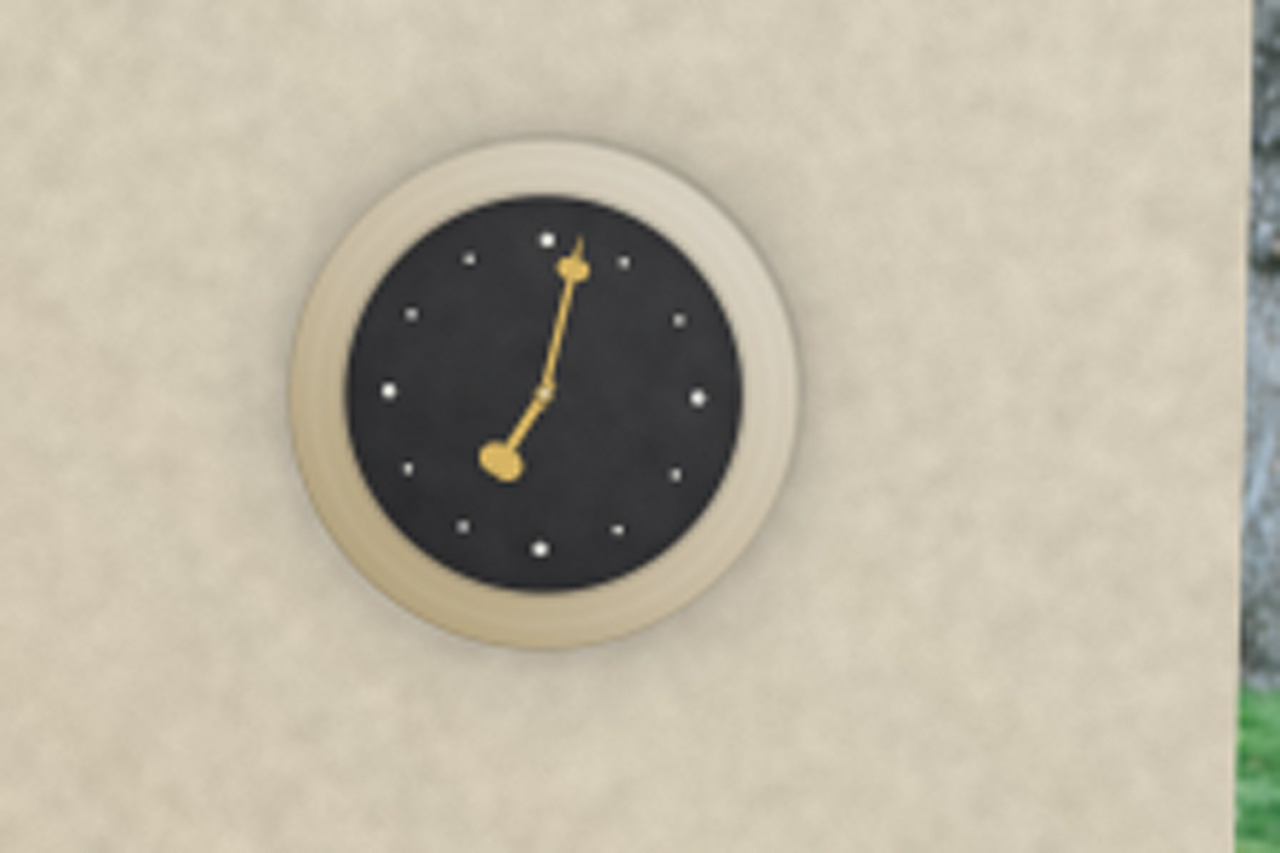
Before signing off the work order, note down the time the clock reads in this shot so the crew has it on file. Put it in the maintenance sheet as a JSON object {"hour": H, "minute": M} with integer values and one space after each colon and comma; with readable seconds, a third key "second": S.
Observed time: {"hour": 7, "minute": 2}
